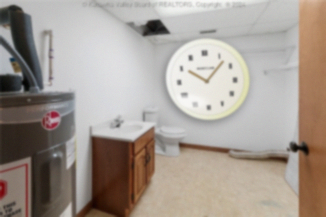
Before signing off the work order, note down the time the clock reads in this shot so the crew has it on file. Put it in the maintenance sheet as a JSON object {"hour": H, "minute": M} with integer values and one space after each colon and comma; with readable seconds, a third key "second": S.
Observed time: {"hour": 10, "minute": 7}
